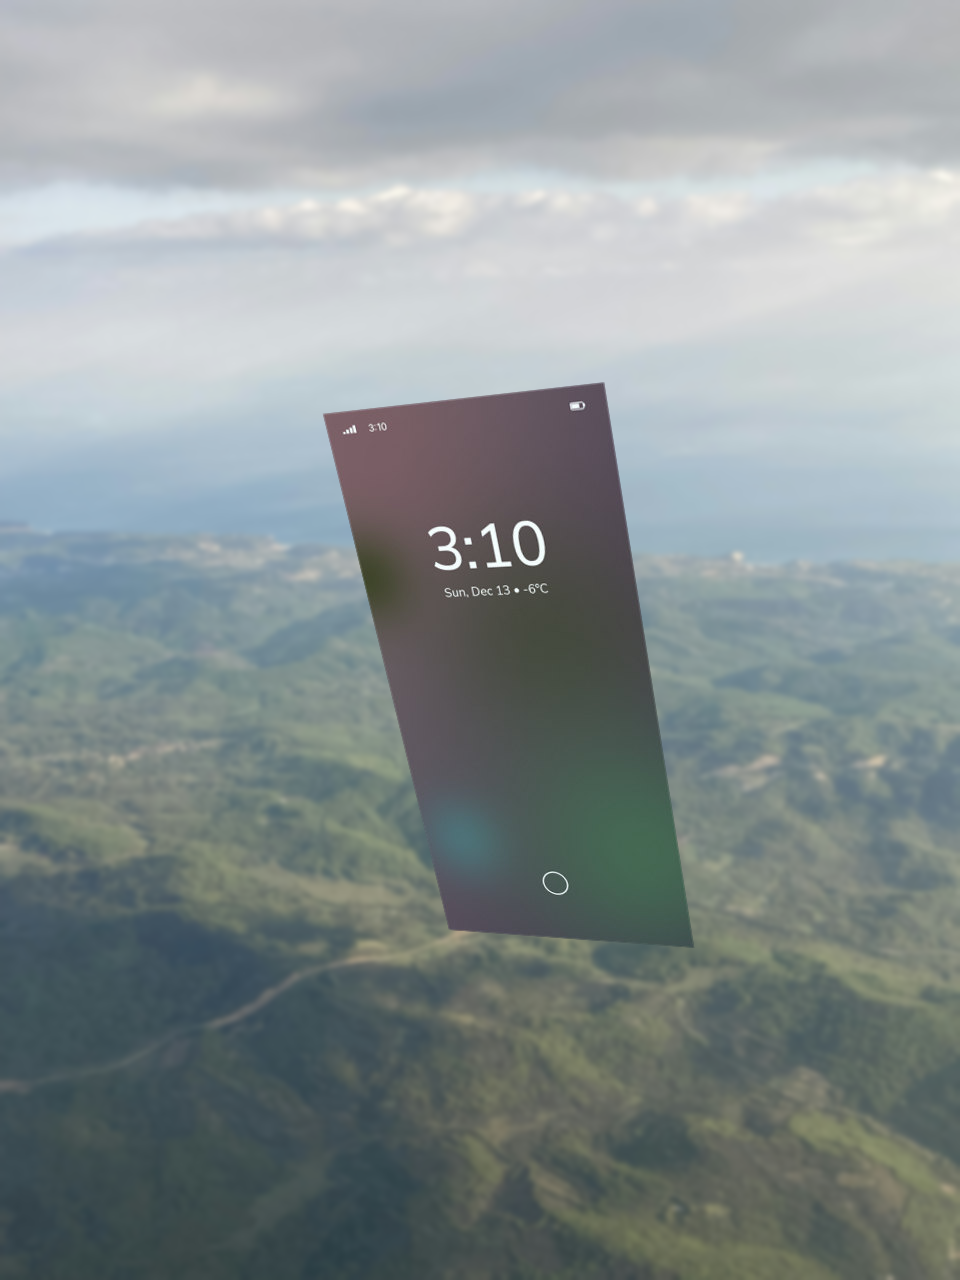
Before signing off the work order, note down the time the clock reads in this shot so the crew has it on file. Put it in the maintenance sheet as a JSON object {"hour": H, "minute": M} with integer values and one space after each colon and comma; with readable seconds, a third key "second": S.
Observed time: {"hour": 3, "minute": 10}
